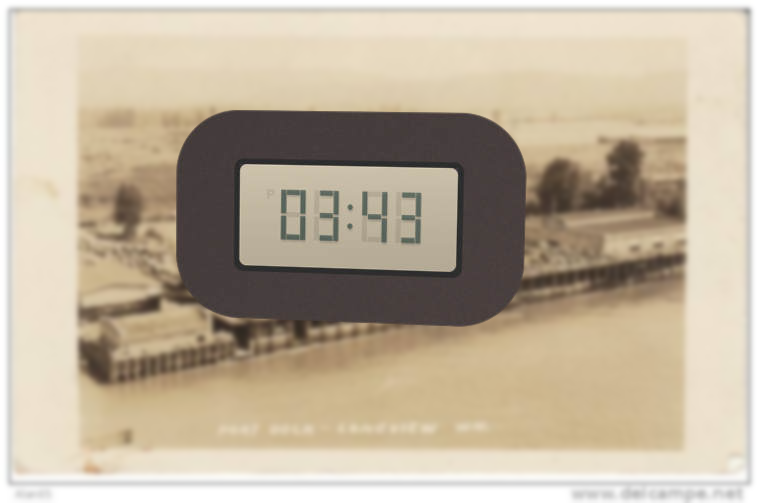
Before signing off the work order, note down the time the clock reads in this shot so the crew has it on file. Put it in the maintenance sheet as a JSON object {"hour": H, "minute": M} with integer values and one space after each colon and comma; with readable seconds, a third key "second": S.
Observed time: {"hour": 3, "minute": 43}
